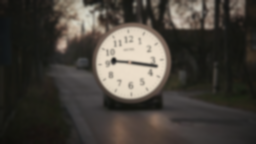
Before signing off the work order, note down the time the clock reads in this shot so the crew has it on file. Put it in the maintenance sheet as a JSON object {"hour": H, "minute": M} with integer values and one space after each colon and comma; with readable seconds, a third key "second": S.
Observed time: {"hour": 9, "minute": 17}
